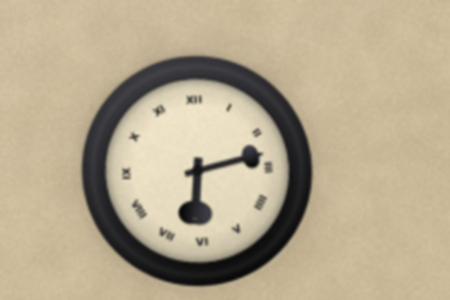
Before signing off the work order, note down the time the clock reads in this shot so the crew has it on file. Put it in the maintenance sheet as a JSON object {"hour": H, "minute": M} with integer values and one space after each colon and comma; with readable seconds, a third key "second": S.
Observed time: {"hour": 6, "minute": 13}
